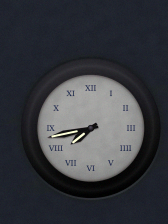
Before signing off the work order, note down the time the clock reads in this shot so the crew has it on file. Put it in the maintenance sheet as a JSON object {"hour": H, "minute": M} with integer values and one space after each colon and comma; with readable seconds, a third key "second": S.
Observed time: {"hour": 7, "minute": 43}
